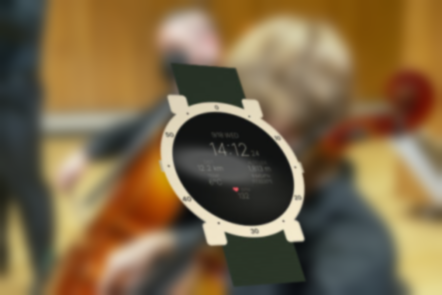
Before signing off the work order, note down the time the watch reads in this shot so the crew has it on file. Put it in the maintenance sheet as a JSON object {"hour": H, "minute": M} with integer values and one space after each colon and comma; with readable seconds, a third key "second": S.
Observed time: {"hour": 14, "minute": 12}
